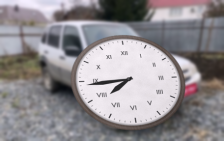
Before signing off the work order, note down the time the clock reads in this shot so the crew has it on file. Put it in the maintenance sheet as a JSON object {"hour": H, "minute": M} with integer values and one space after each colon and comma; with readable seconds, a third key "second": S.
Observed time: {"hour": 7, "minute": 44}
